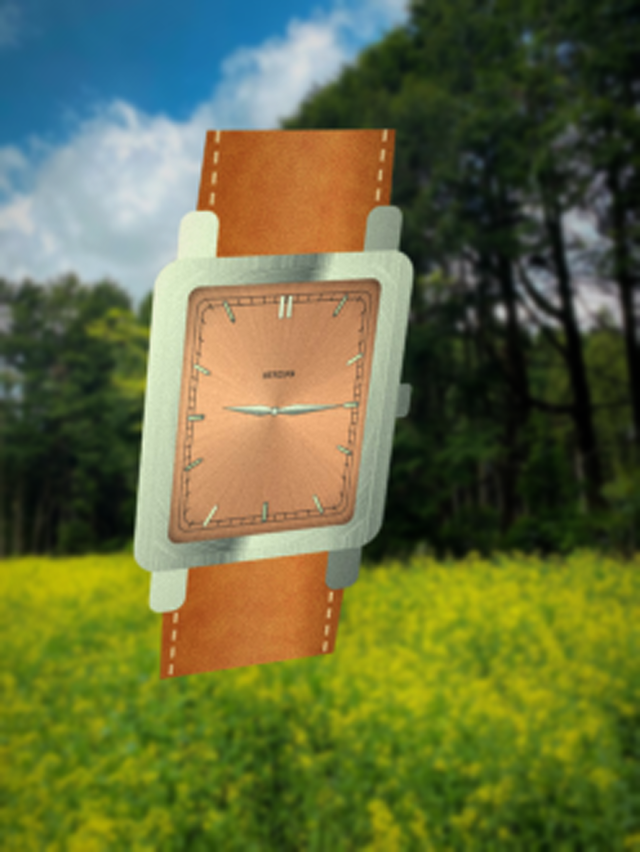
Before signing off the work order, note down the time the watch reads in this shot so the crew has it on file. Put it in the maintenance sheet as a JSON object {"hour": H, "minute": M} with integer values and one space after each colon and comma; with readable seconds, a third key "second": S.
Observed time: {"hour": 9, "minute": 15}
